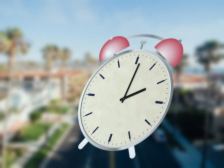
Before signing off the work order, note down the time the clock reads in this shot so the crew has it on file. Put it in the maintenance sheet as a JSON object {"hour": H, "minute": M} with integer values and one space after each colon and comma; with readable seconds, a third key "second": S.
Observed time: {"hour": 2, "minute": 1}
